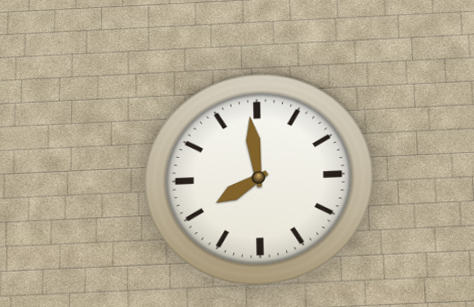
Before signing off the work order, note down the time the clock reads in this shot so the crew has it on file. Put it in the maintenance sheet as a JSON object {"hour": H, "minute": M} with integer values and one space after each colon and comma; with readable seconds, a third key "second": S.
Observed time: {"hour": 7, "minute": 59}
